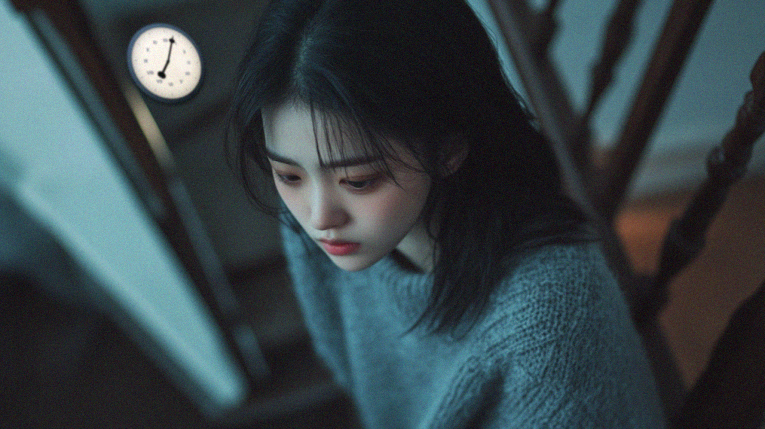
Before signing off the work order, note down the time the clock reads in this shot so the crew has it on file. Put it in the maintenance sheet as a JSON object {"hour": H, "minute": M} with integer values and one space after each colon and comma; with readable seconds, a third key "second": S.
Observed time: {"hour": 7, "minute": 3}
